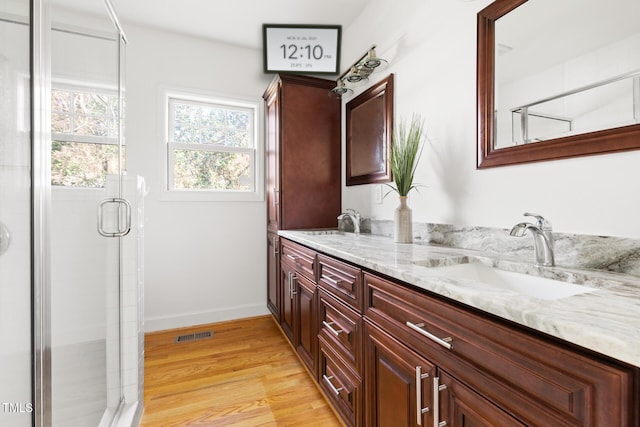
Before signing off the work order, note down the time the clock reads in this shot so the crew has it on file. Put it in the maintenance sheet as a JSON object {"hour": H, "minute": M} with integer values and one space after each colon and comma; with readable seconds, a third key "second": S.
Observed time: {"hour": 12, "minute": 10}
